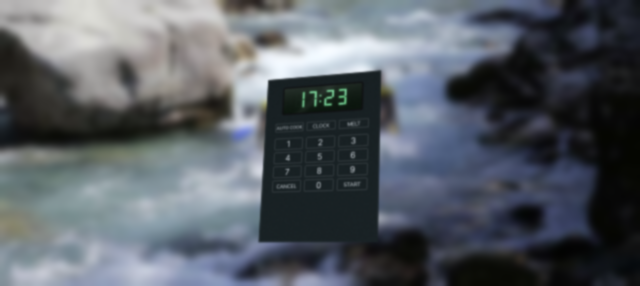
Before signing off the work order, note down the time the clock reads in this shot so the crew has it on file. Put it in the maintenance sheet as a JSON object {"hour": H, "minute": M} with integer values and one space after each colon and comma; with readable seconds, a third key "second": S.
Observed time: {"hour": 17, "minute": 23}
